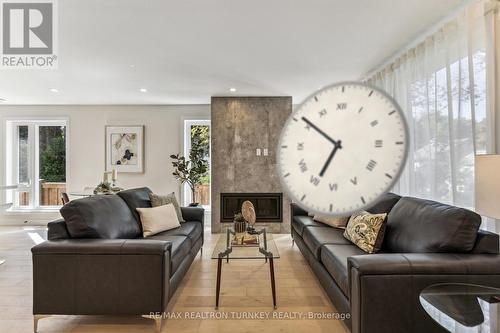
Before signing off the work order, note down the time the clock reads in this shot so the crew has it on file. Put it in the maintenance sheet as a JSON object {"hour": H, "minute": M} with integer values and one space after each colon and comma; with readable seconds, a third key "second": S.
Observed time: {"hour": 6, "minute": 51}
